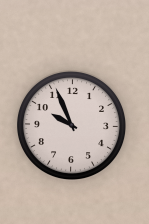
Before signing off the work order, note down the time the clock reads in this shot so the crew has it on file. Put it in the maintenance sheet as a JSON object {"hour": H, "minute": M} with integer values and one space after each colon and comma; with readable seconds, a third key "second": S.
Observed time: {"hour": 9, "minute": 56}
